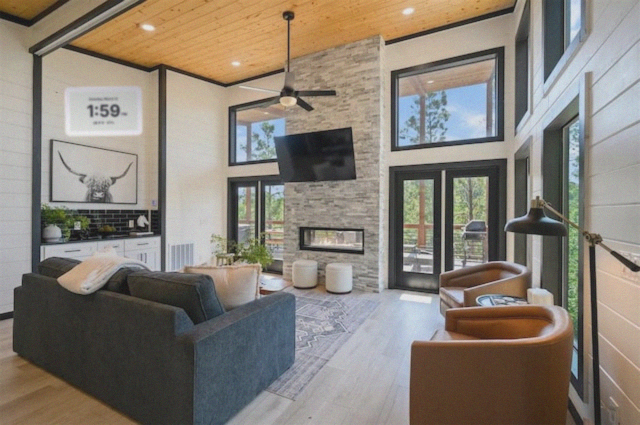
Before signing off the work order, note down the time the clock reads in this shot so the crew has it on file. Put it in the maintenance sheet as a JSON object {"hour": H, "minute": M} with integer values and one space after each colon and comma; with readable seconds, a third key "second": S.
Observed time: {"hour": 1, "minute": 59}
